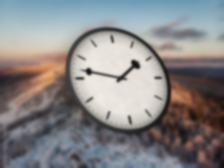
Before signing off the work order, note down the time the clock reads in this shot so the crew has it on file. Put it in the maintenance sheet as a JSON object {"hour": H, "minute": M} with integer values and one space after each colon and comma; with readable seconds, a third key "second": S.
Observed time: {"hour": 1, "minute": 47}
